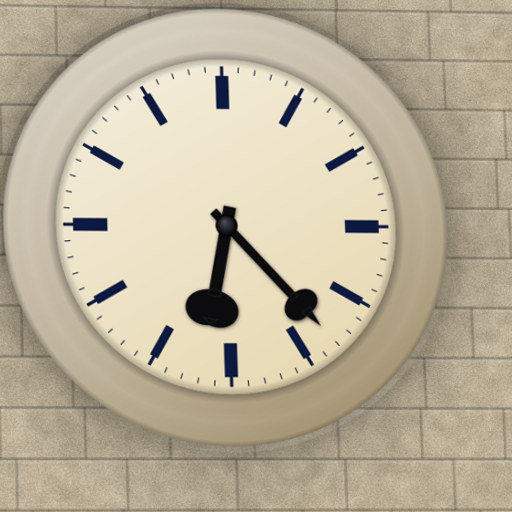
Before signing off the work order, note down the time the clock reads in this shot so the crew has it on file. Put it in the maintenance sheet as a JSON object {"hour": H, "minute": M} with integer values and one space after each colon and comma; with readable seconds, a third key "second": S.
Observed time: {"hour": 6, "minute": 23}
